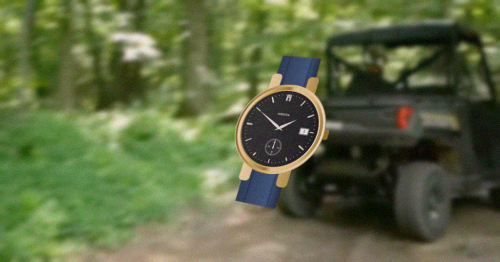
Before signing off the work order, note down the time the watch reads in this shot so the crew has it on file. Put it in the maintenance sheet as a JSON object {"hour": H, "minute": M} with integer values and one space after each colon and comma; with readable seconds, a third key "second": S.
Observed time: {"hour": 1, "minute": 50}
